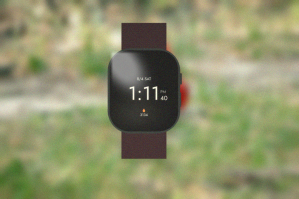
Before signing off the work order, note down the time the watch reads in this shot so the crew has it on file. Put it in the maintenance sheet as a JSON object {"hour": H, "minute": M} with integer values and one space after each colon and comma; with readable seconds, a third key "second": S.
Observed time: {"hour": 1, "minute": 11}
